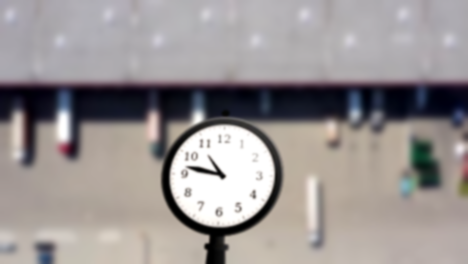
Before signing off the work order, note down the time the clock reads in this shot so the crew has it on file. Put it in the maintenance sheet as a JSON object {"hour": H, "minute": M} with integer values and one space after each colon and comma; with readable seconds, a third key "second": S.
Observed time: {"hour": 10, "minute": 47}
